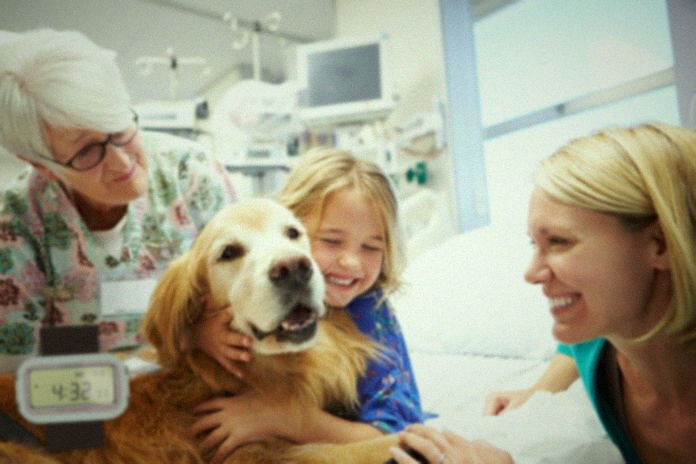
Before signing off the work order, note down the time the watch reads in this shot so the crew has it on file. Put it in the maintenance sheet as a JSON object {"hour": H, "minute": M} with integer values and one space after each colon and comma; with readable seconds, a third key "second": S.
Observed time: {"hour": 4, "minute": 32}
